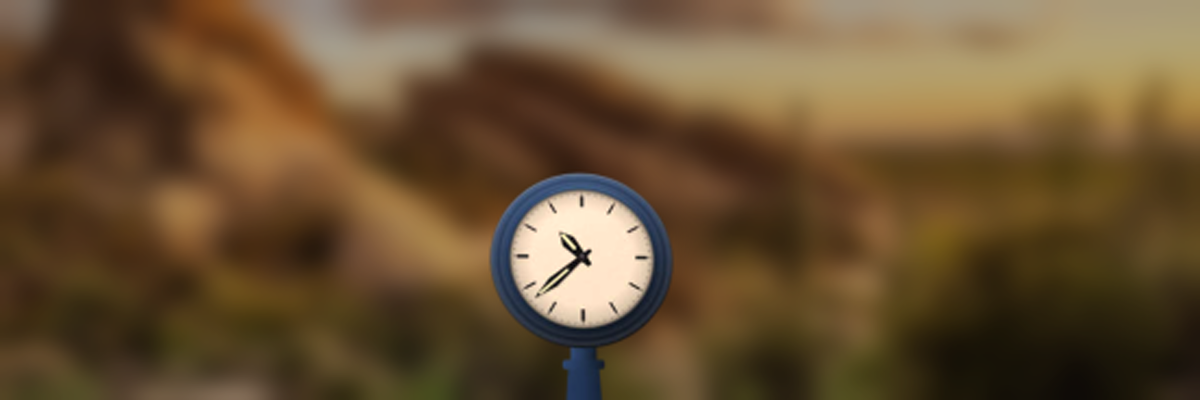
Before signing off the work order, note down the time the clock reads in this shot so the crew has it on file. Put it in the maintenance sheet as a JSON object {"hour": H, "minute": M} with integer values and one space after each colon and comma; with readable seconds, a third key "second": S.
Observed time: {"hour": 10, "minute": 38}
